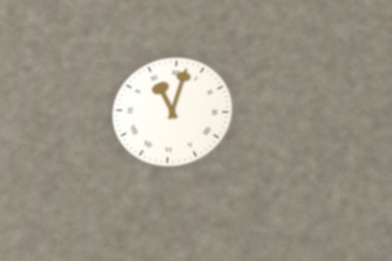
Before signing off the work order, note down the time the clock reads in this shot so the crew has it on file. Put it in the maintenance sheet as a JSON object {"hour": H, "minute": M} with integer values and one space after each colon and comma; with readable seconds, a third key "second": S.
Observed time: {"hour": 11, "minute": 2}
